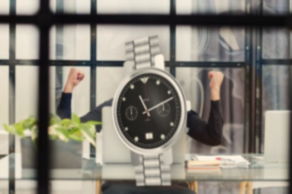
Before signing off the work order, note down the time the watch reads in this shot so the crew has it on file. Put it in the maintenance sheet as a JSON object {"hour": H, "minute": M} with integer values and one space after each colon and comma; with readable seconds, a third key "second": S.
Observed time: {"hour": 11, "minute": 12}
